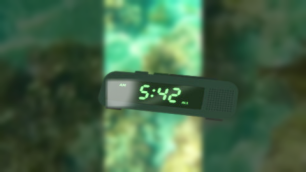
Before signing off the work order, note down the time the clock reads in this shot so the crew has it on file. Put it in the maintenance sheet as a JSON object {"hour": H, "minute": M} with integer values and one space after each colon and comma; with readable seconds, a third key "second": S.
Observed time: {"hour": 5, "minute": 42}
